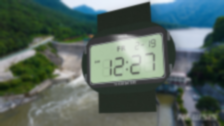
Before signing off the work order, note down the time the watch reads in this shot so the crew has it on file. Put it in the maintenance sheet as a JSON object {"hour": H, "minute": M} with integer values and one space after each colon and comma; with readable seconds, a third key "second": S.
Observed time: {"hour": 12, "minute": 27}
